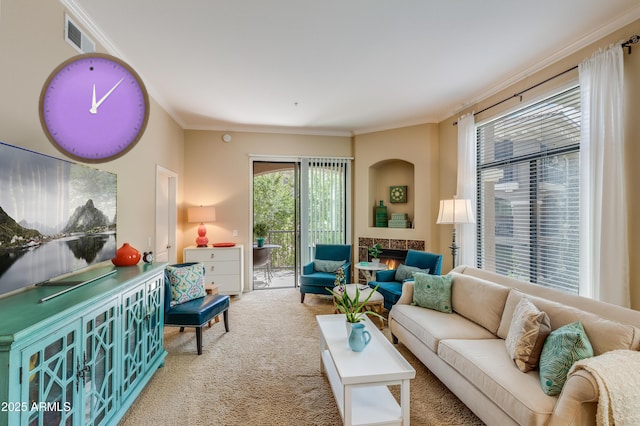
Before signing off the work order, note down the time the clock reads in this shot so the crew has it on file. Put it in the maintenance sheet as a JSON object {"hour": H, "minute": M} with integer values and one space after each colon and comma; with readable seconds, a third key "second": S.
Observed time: {"hour": 12, "minute": 8}
